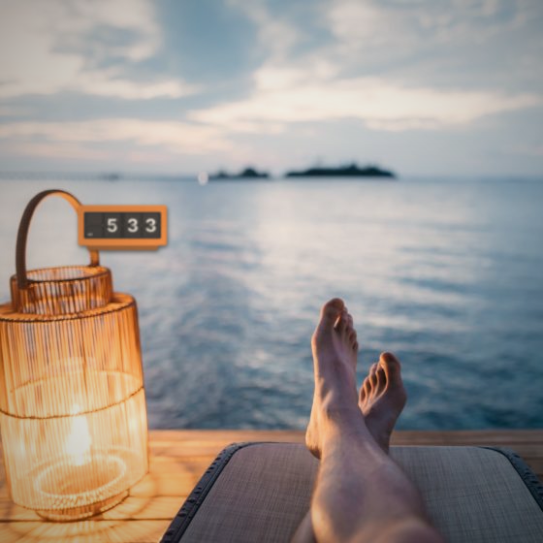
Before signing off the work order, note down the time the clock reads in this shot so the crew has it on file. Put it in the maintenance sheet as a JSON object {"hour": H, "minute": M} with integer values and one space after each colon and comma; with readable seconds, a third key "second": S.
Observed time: {"hour": 5, "minute": 33}
